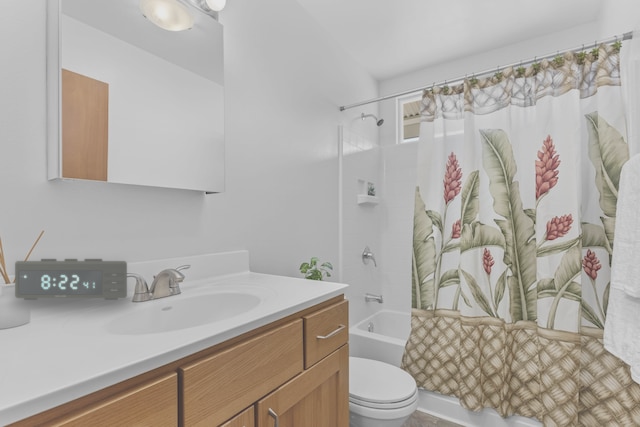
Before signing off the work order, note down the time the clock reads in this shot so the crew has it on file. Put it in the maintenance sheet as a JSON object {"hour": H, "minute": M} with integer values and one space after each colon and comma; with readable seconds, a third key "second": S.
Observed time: {"hour": 8, "minute": 22}
